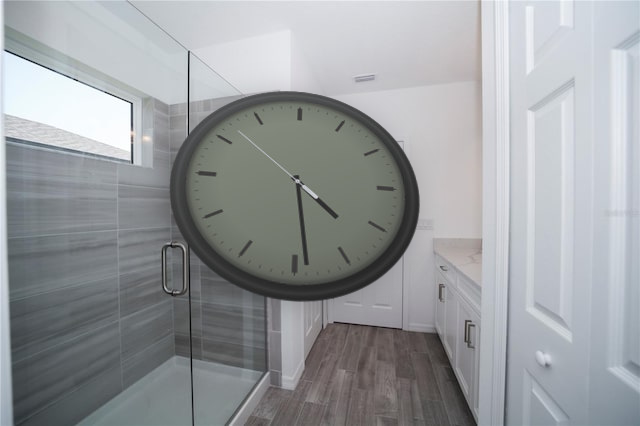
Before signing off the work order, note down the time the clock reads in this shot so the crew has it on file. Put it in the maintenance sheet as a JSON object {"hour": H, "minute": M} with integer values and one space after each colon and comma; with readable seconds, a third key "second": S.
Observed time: {"hour": 4, "minute": 28, "second": 52}
